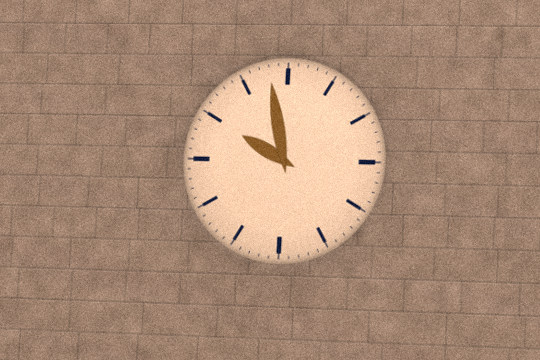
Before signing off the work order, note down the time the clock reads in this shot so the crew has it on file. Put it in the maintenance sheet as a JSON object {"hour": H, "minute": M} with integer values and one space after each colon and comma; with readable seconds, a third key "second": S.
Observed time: {"hour": 9, "minute": 58}
